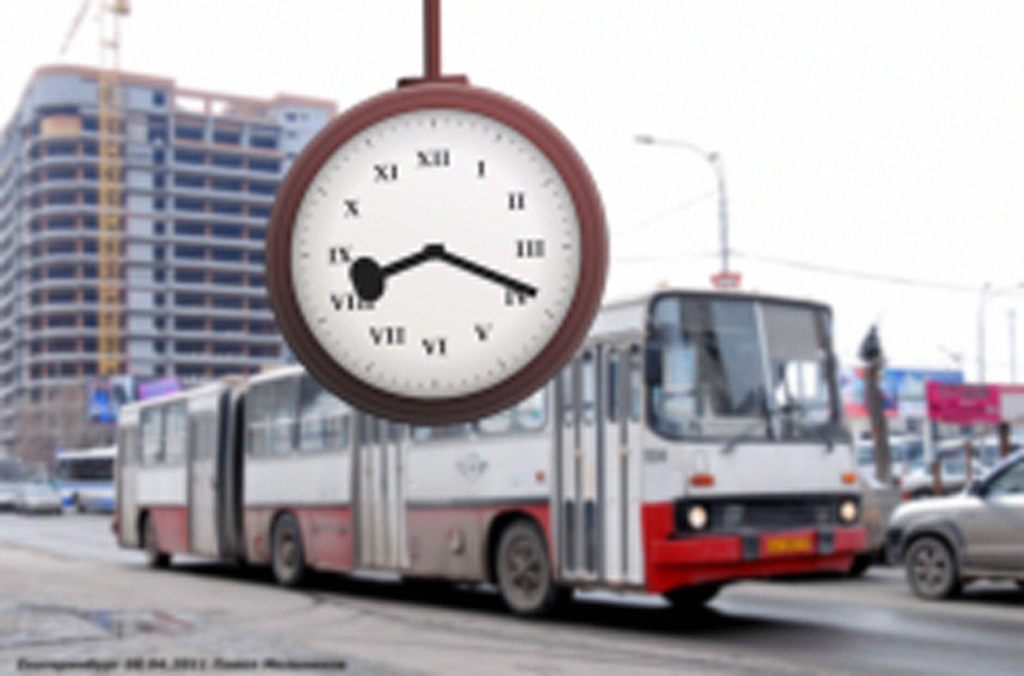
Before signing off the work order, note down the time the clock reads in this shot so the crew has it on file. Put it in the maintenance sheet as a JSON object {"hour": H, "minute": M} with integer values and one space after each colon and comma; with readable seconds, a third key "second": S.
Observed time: {"hour": 8, "minute": 19}
